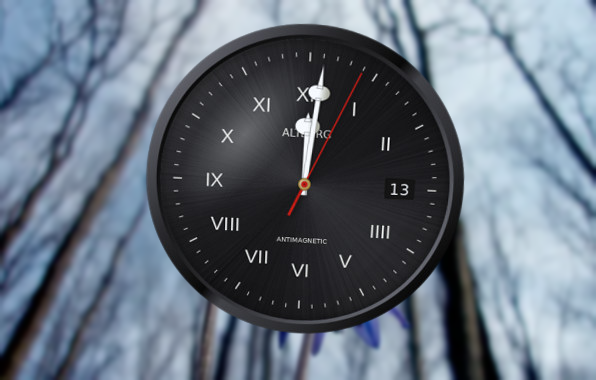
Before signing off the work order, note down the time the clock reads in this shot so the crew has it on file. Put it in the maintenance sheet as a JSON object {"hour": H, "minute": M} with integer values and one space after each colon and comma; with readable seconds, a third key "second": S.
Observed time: {"hour": 12, "minute": 1, "second": 4}
